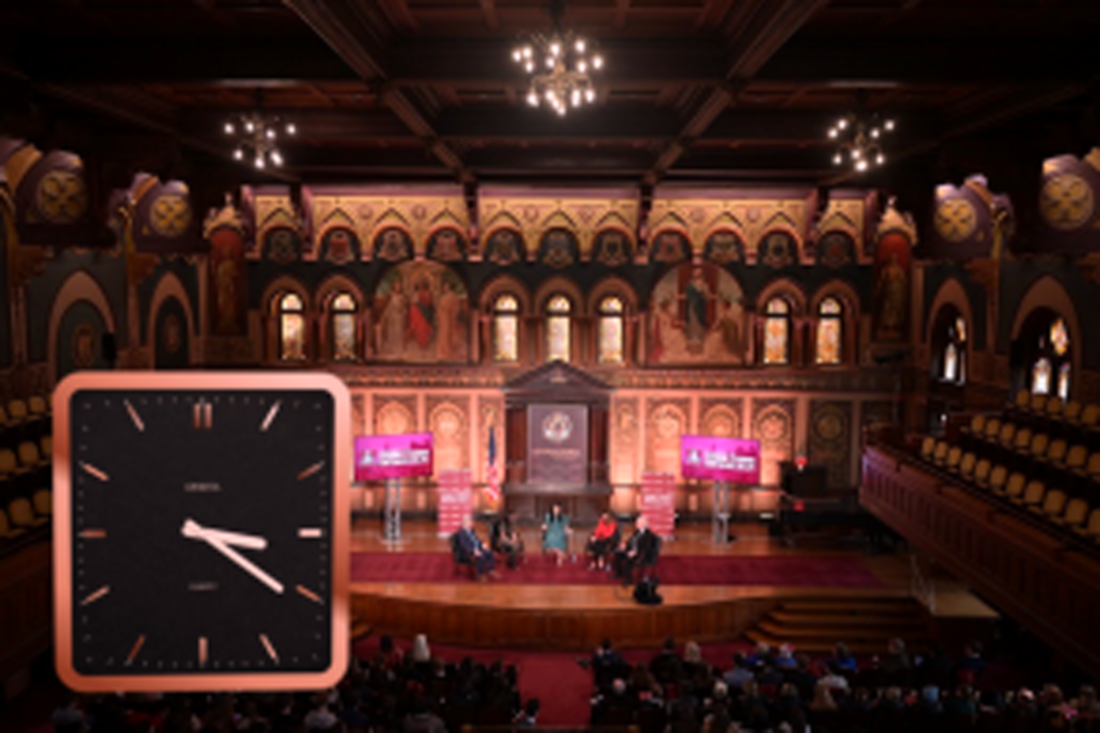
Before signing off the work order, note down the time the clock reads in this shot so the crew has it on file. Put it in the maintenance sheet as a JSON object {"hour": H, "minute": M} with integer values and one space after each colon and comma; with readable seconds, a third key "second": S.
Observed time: {"hour": 3, "minute": 21}
